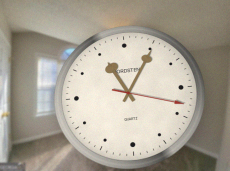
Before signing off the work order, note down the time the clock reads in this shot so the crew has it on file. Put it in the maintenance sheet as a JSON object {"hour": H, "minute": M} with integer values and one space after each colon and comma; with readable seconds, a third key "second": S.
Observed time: {"hour": 11, "minute": 5, "second": 18}
